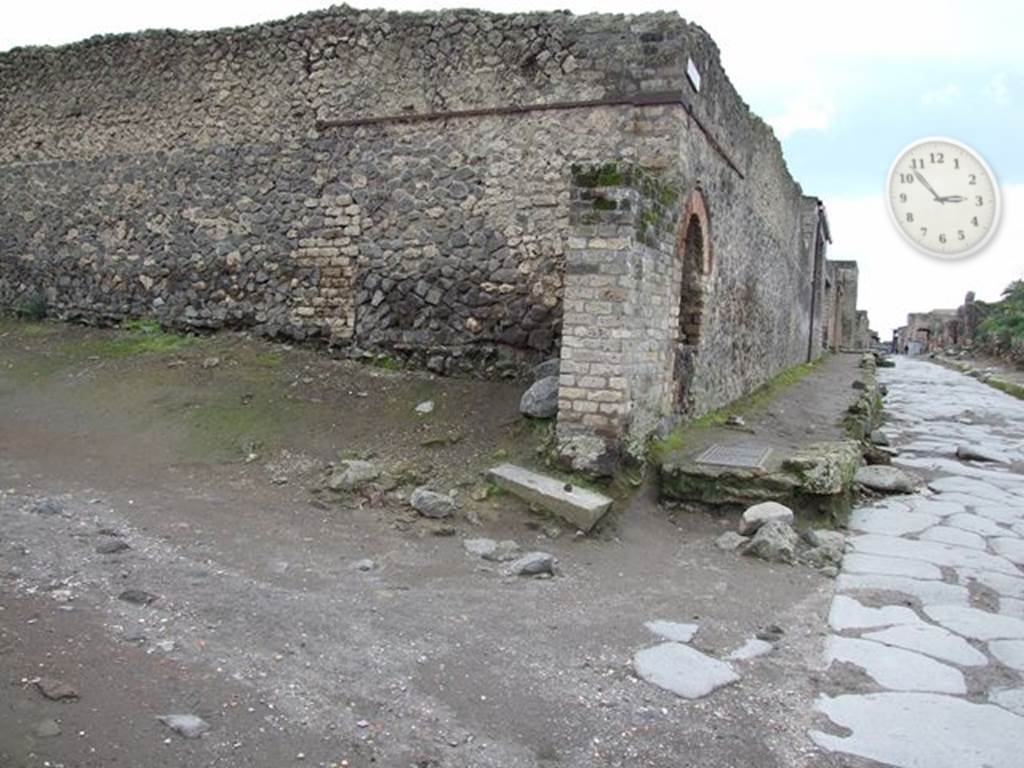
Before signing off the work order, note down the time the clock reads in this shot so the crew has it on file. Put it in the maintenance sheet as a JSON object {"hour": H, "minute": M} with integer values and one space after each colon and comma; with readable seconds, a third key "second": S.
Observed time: {"hour": 2, "minute": 53}
